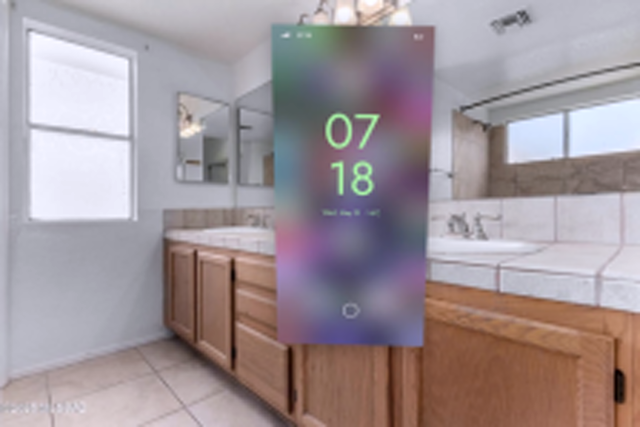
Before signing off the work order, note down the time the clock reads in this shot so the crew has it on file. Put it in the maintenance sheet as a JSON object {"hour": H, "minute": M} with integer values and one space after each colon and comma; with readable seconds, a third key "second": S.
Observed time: {"hour": 7, "minute": 18}
